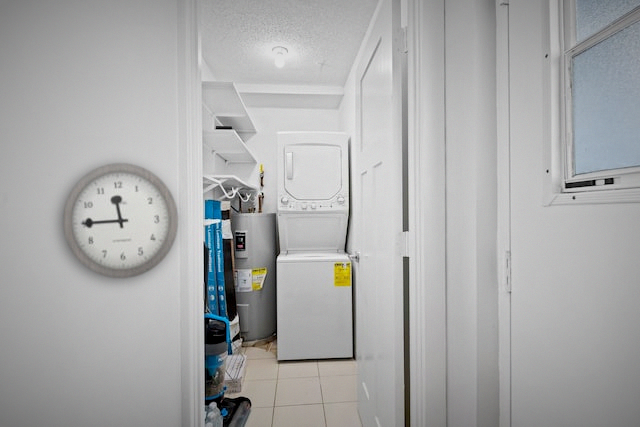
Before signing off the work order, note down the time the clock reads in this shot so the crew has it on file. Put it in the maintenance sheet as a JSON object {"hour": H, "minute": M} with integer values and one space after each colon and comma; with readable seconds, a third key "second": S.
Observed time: {"hour": 11, "minute": 45}
